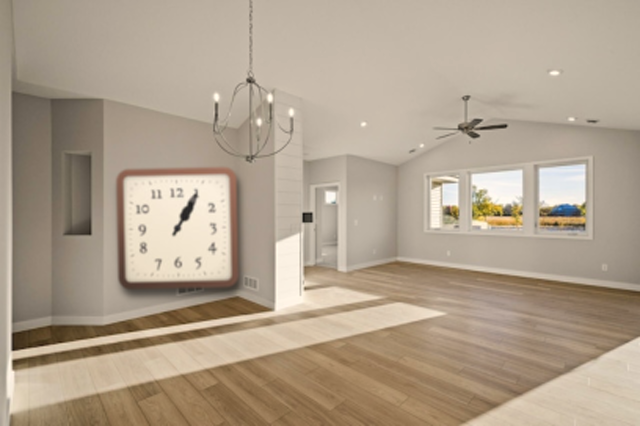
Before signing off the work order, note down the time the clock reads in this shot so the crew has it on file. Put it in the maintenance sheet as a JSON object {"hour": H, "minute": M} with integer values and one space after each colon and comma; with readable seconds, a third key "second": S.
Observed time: {"hour": 1, "minute": 5}
